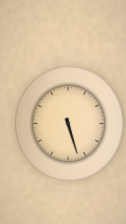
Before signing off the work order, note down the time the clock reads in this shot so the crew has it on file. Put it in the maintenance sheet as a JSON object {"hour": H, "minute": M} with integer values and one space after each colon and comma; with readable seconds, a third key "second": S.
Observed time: {"hour": 5, "minute": 27}
